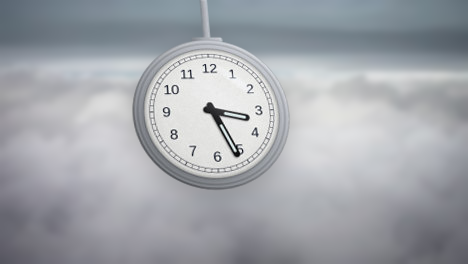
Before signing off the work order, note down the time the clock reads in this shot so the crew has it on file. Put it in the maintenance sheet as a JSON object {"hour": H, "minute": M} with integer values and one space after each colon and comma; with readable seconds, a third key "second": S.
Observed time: {"hour": 3, "minute": 26}
